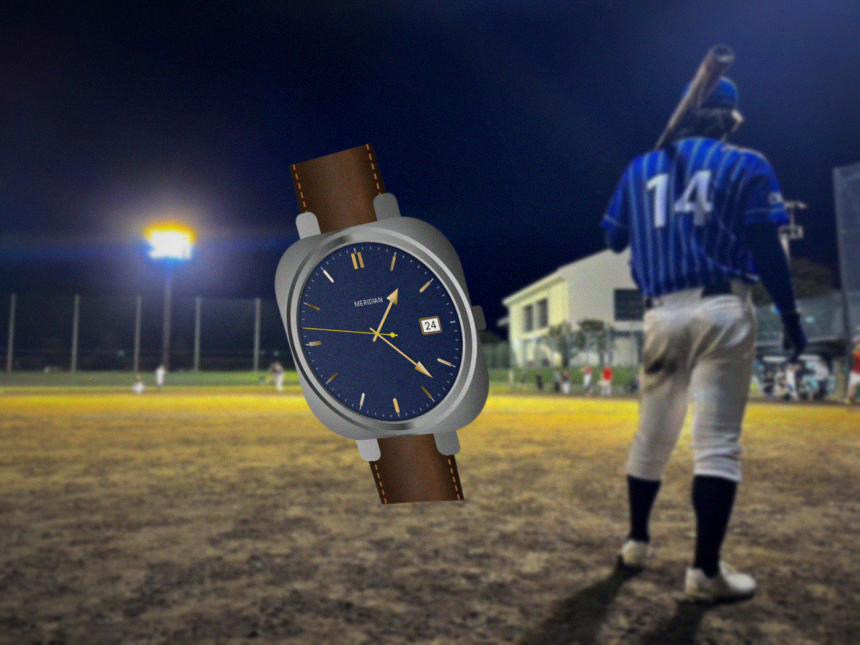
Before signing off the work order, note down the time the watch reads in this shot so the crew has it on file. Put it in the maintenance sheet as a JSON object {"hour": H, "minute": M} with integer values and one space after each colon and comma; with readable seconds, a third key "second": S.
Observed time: {"hour": 1, "minute": 22, "second": 47}
